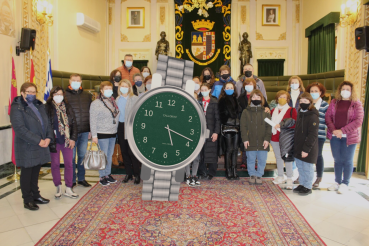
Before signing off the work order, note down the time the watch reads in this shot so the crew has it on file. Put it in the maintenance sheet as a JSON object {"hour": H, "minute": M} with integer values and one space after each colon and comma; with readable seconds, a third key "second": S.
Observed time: {"hour": 5, "minute": 18}
